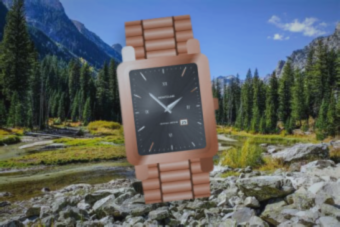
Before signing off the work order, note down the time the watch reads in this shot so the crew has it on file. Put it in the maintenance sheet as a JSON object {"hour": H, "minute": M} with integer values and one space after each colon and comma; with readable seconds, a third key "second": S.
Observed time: {"hour": 1, "minute": 53}
